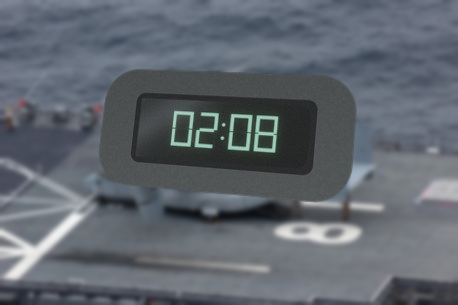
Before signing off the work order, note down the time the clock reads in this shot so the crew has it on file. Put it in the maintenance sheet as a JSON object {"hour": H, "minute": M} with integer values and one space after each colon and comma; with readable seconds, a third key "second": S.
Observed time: {"hour": 2, "minute": 8}
